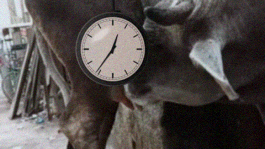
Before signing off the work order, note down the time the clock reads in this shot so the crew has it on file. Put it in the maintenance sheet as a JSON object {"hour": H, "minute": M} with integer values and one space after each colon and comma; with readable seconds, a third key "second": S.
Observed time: {"hour": 12, "minute": 36}
